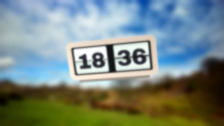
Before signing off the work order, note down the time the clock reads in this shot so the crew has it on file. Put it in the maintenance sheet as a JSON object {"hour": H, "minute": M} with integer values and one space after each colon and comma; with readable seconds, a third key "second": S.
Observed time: {"hour": 18, "minute": 36}
